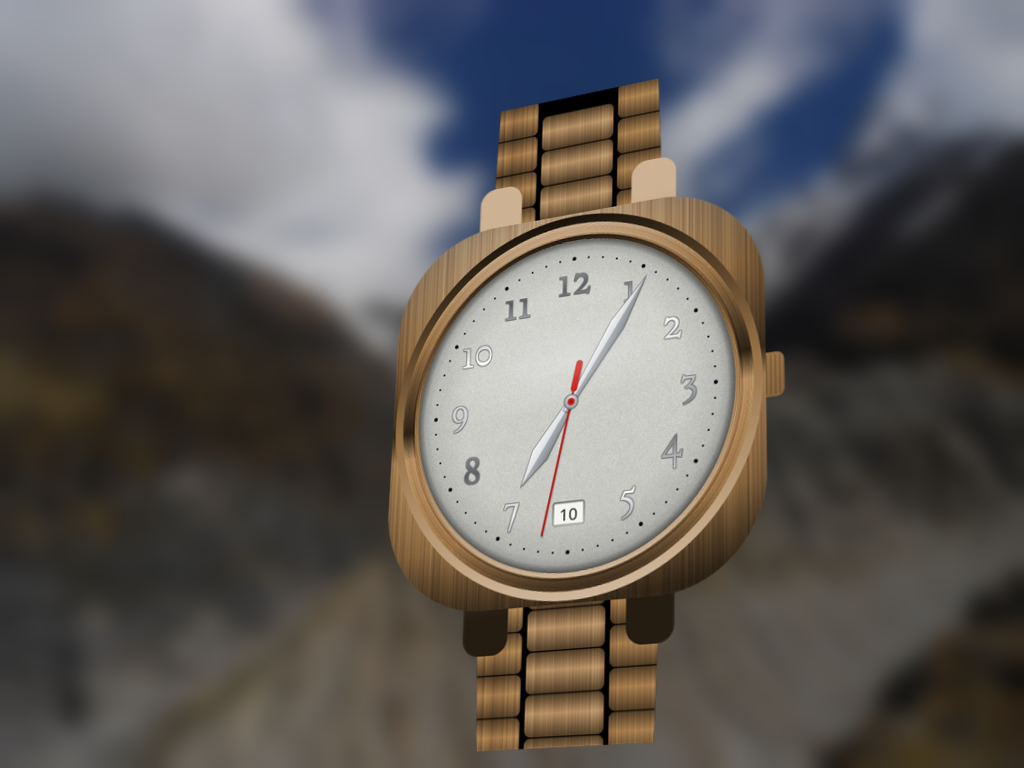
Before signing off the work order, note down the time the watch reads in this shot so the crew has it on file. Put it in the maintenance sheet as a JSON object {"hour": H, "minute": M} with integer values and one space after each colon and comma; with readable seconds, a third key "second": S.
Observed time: {"hour": 7, "minute": 5, "second": 32}
